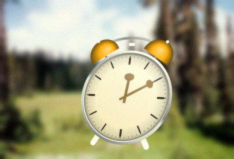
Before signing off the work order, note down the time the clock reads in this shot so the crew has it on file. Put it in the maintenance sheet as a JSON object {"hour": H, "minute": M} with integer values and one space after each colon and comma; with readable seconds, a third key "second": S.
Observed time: {"hour": 12, "minute": 10}
